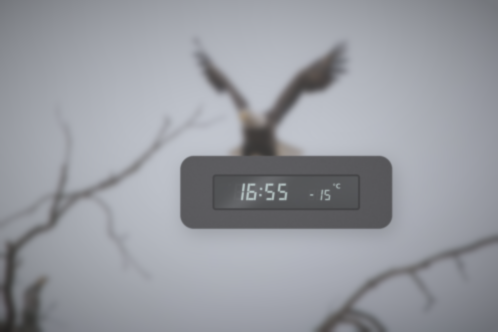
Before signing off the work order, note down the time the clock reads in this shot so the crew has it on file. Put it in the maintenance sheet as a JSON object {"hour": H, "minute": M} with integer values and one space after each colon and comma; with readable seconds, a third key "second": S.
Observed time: {"hour": 16, "minute": 55}
